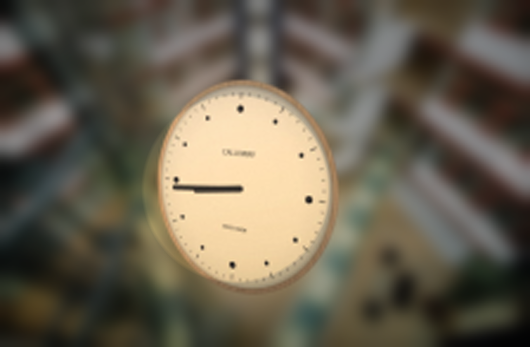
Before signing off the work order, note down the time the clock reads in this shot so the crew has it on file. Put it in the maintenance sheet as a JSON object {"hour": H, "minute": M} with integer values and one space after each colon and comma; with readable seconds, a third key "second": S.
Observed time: {"hour": 8, "minute": 44}
